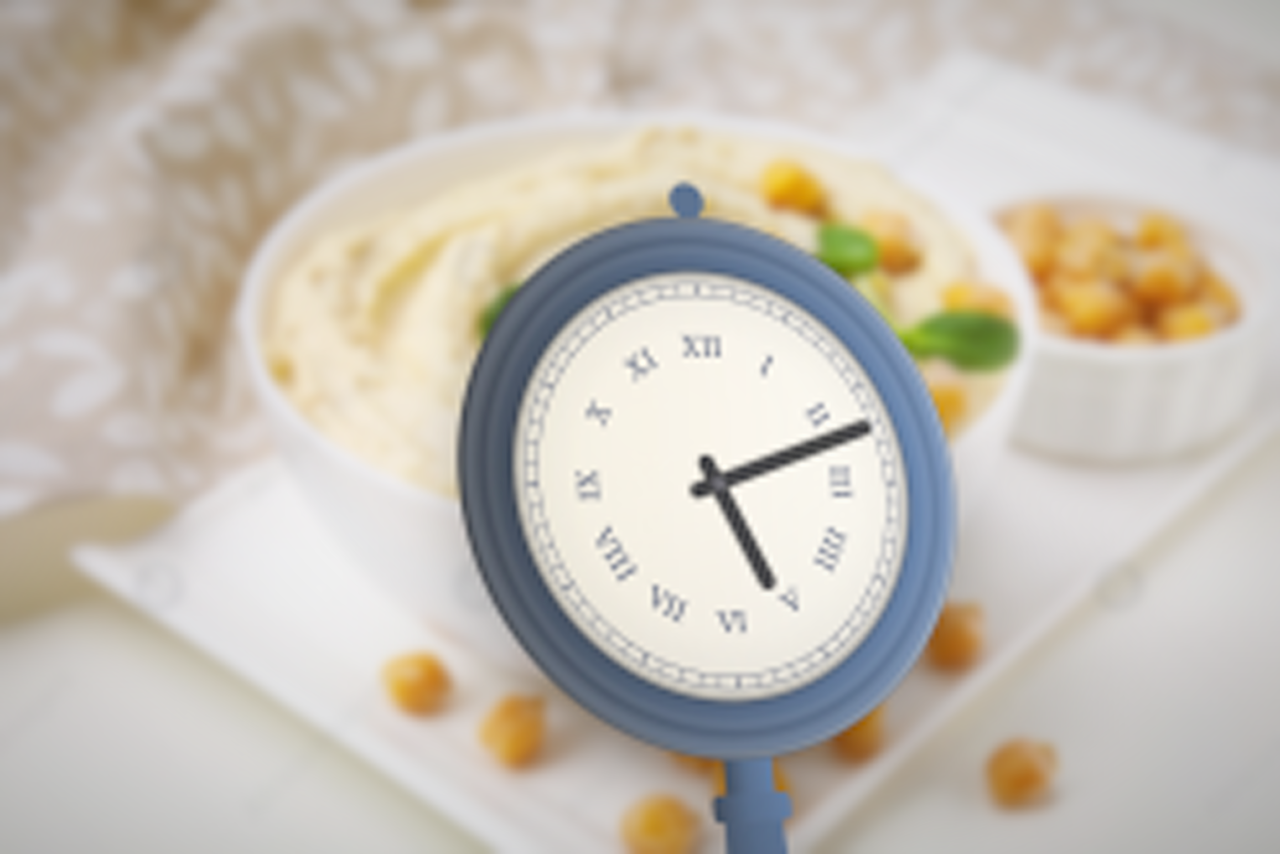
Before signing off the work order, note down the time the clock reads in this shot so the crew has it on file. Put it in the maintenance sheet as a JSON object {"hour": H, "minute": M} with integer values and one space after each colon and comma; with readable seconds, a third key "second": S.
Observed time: {"hour": 5, "minute": 12}
